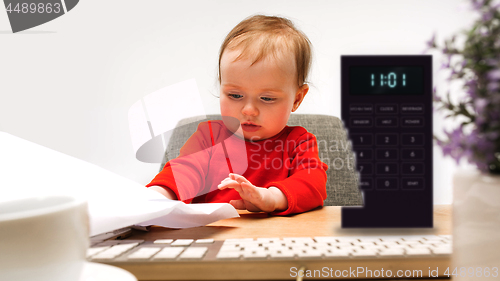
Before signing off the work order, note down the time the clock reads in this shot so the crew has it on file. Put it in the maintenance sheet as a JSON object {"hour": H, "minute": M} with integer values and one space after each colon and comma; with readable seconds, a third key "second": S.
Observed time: {"hour": 11, "minute": 1}
